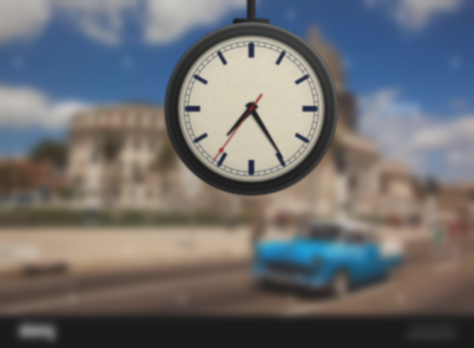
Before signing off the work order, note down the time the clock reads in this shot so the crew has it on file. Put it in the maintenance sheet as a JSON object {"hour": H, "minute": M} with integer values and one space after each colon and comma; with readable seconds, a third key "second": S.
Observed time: {"hour": 7, "minute": 24, "second": 36}
